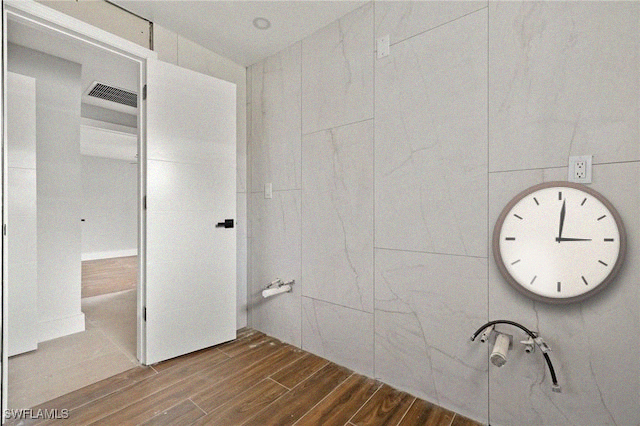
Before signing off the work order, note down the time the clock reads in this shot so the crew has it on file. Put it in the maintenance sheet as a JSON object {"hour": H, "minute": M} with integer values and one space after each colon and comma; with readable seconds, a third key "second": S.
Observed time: {"hour": 3, "minute": 1}
